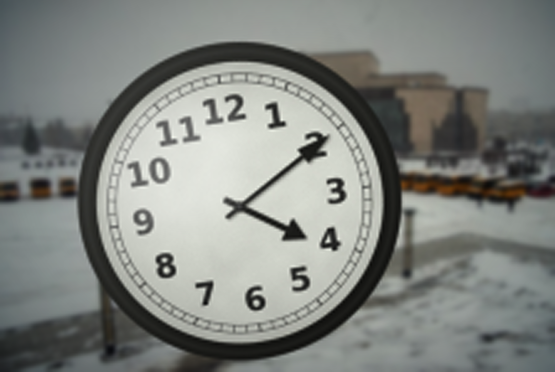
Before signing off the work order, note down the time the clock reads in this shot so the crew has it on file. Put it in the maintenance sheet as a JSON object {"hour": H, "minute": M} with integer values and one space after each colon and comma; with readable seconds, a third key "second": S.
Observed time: {"hour": 4, "minute": 10}
